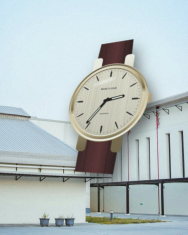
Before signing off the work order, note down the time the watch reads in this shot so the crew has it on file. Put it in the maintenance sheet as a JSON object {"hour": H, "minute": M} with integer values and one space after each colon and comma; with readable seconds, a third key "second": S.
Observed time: {"hour": 2, "minute": 36}
